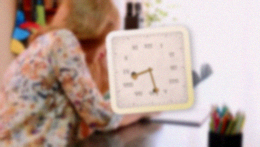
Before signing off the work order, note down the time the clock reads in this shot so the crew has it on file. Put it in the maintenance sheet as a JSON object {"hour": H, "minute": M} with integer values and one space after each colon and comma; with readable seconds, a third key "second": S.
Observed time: {"hour": 8, "minute": 28}
